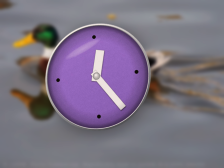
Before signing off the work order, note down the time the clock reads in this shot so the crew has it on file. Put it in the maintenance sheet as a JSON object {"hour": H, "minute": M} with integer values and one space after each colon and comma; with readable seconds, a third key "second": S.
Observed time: {"hour": 12, "minute": 24}
